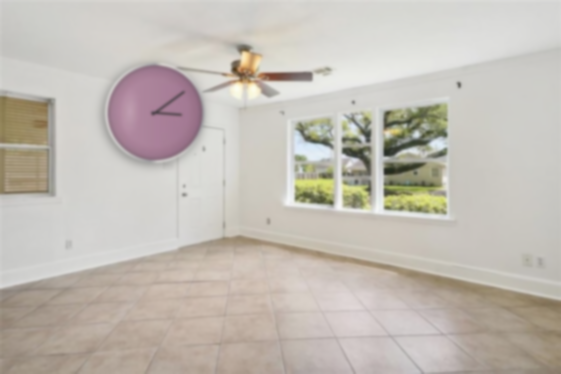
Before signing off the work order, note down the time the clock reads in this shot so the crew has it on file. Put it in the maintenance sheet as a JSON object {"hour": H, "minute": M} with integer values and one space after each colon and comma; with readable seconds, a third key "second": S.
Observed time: {"hour": 3, "minute": 9}
